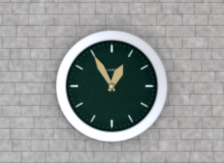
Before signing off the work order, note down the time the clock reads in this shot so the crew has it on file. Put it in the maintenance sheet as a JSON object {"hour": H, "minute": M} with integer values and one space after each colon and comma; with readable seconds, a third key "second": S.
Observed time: {"hour": 12, "minute": 55}
